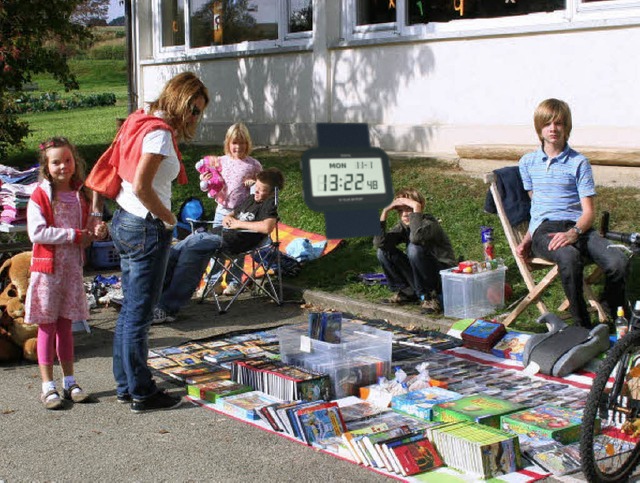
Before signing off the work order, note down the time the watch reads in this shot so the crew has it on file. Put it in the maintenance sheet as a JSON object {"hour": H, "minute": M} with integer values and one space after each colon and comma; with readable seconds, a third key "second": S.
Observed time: {"hour": 13, "minute": 22}
